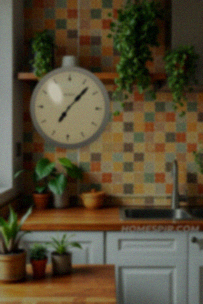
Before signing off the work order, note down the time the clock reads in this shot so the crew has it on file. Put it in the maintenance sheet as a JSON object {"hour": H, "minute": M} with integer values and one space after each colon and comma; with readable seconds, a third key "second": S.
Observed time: {"hour": 7, "minute": 7}
